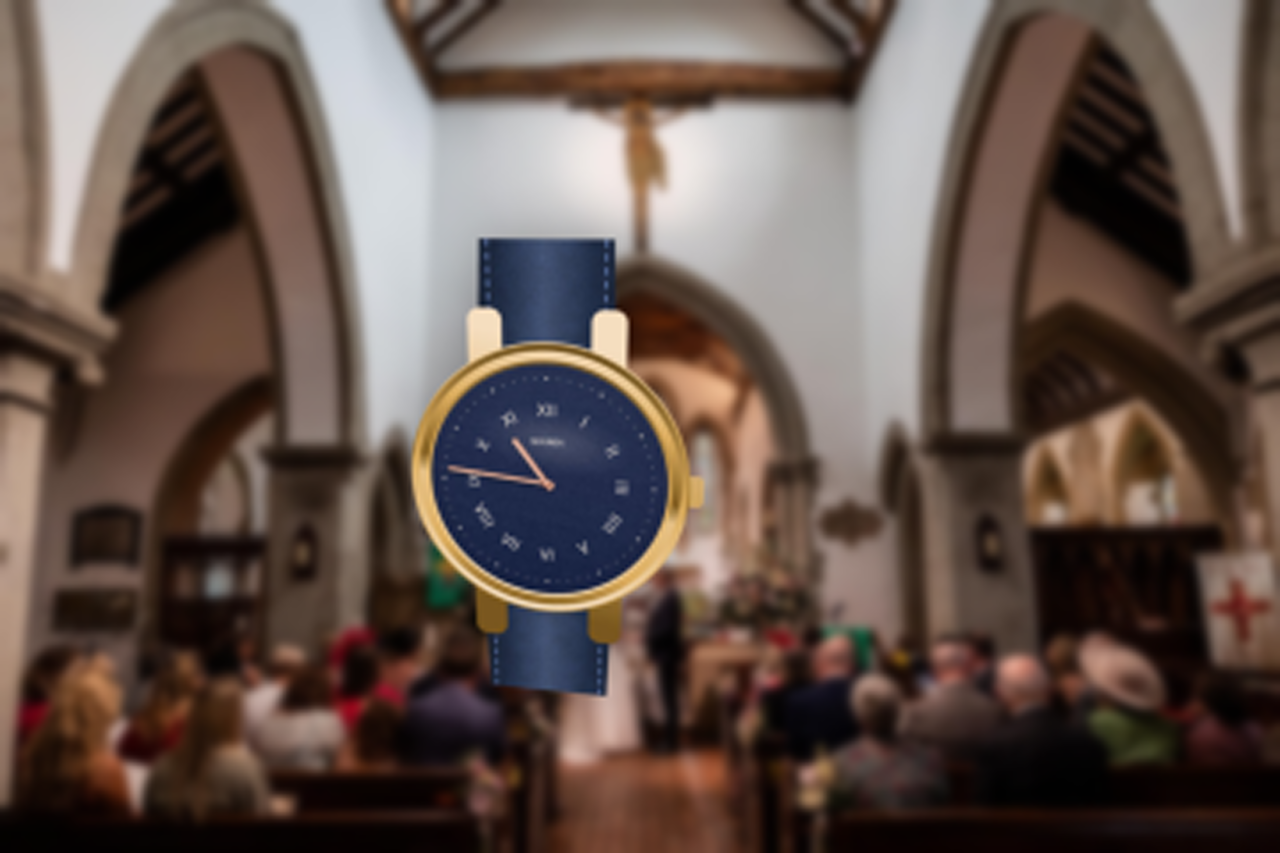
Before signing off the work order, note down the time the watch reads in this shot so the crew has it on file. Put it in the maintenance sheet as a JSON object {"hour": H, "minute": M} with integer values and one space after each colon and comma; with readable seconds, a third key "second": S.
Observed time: {"hour": 10, "minute": 46}
